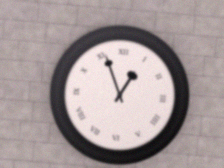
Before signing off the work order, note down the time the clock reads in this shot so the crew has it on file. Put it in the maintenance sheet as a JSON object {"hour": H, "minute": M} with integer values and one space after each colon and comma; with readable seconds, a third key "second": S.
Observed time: {"hour": 12, "minute": 56}
